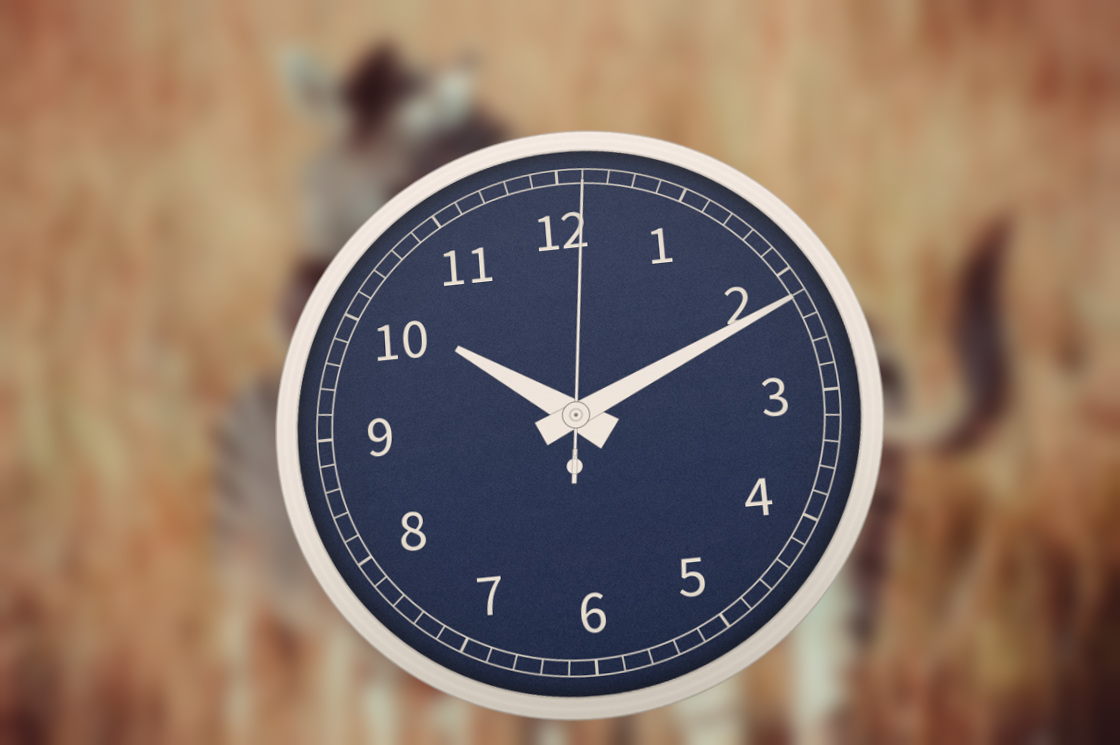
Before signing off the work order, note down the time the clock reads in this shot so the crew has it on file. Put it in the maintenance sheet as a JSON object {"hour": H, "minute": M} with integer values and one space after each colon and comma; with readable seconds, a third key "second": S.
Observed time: {"hour": 10, "minute": 11, "second": 1}
